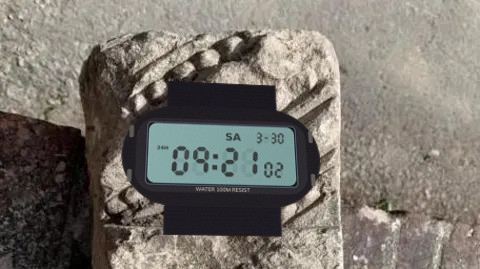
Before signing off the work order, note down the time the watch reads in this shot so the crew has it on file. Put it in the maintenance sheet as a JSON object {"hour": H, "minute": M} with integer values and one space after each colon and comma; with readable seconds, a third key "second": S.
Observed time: {"hour": 9, "minute": 21, "second": 2}
